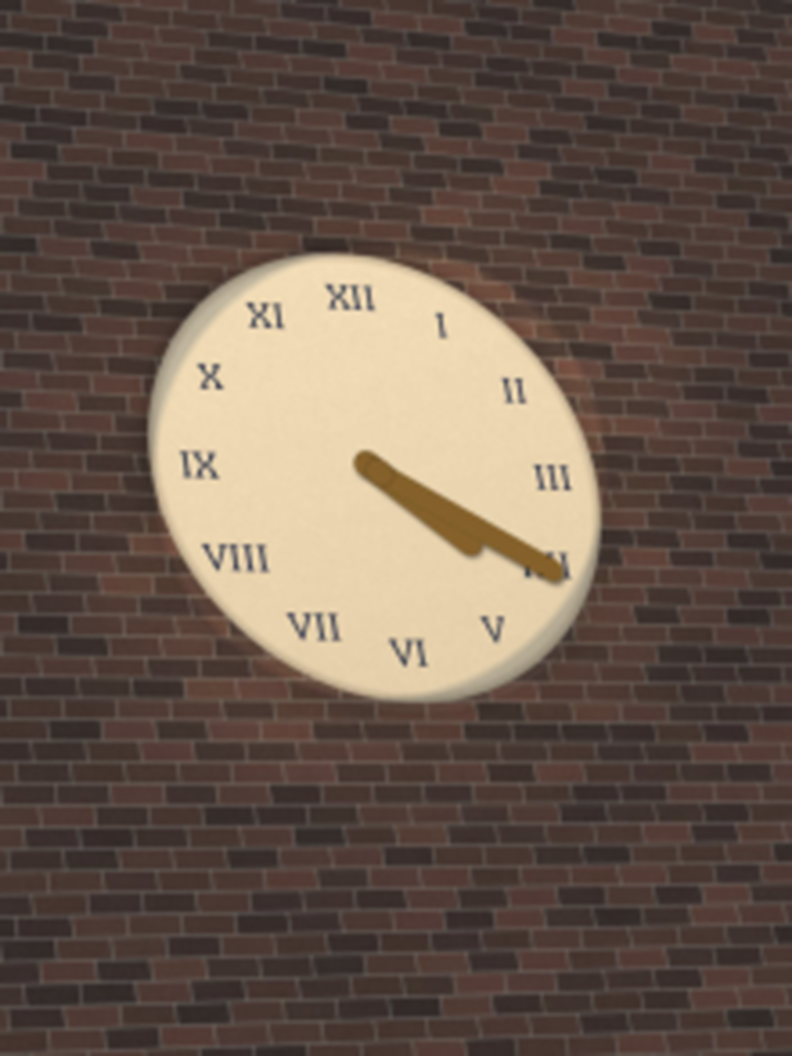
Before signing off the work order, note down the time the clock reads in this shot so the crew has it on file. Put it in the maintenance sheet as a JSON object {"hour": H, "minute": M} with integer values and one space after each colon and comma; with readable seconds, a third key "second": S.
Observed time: {"hour": 4, "minute": 20}
